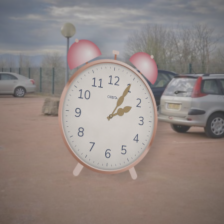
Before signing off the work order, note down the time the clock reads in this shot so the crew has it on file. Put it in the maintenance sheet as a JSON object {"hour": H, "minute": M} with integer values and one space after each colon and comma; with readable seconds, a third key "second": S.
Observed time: {"hour": 2, "minute": 5}
